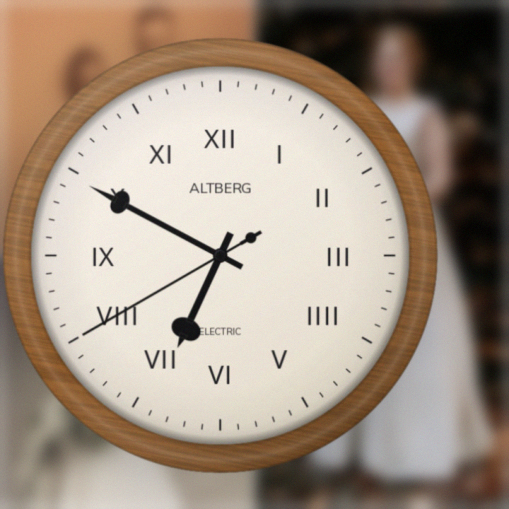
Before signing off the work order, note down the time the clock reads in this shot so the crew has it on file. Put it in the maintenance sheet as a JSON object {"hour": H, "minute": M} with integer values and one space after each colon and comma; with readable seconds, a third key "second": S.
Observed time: {"hour": 6, "minute": 49, "second": 40}
